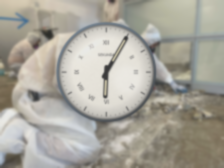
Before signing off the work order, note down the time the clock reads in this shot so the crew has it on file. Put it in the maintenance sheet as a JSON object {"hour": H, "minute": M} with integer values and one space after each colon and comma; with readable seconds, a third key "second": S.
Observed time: {"hour": 6, "minute": 5}
